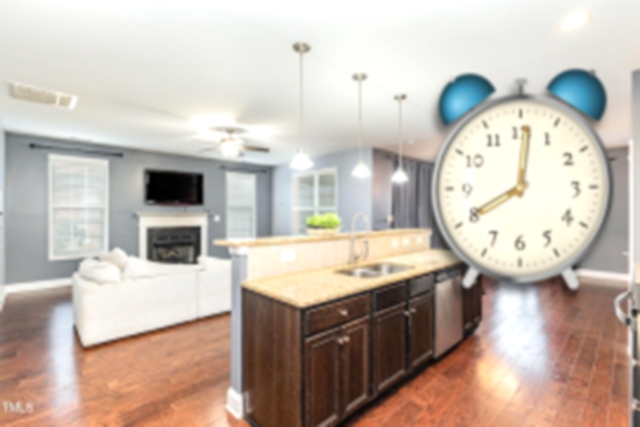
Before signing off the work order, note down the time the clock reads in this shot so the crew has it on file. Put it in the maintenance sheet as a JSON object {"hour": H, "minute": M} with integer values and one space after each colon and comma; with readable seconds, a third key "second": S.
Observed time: {"hour": 8, "minute": 1}
